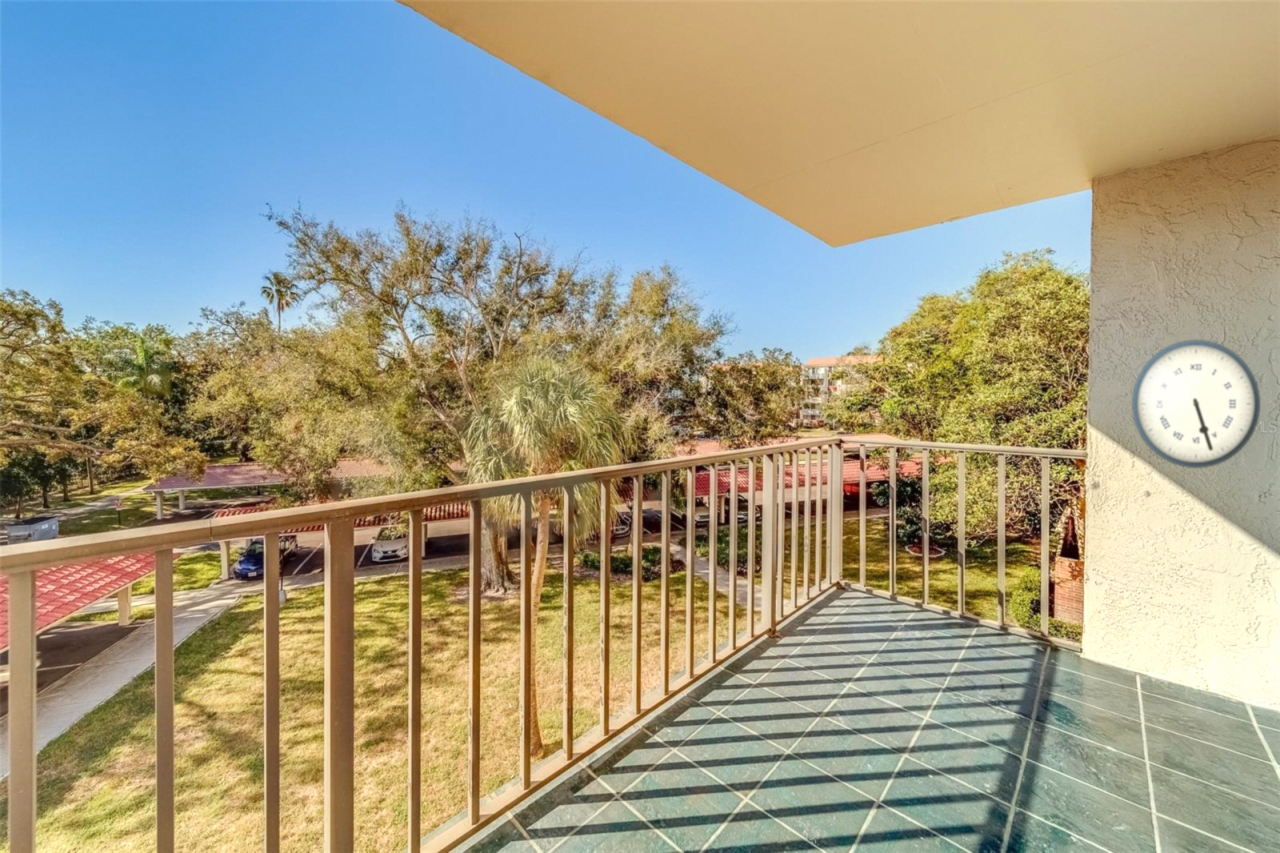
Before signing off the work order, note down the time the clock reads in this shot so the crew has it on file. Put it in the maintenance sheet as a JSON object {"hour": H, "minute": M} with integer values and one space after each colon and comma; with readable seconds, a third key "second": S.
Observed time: {"hour": 5, "minute": 27}
